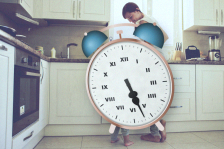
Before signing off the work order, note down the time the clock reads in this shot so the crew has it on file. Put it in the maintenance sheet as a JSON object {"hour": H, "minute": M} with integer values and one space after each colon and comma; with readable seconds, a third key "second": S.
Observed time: {"hour": 5, "minute": 27}
